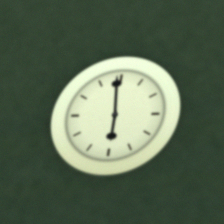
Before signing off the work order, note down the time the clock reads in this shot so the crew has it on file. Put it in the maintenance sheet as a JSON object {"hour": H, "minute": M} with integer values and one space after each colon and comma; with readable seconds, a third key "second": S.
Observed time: {"hour": 5, "minute": 59}
